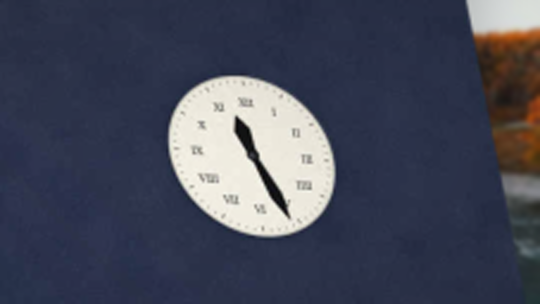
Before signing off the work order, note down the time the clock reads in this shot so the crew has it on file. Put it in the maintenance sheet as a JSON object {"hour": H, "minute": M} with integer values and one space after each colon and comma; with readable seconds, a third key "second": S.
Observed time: {"hour": 11, "minute": 26}
